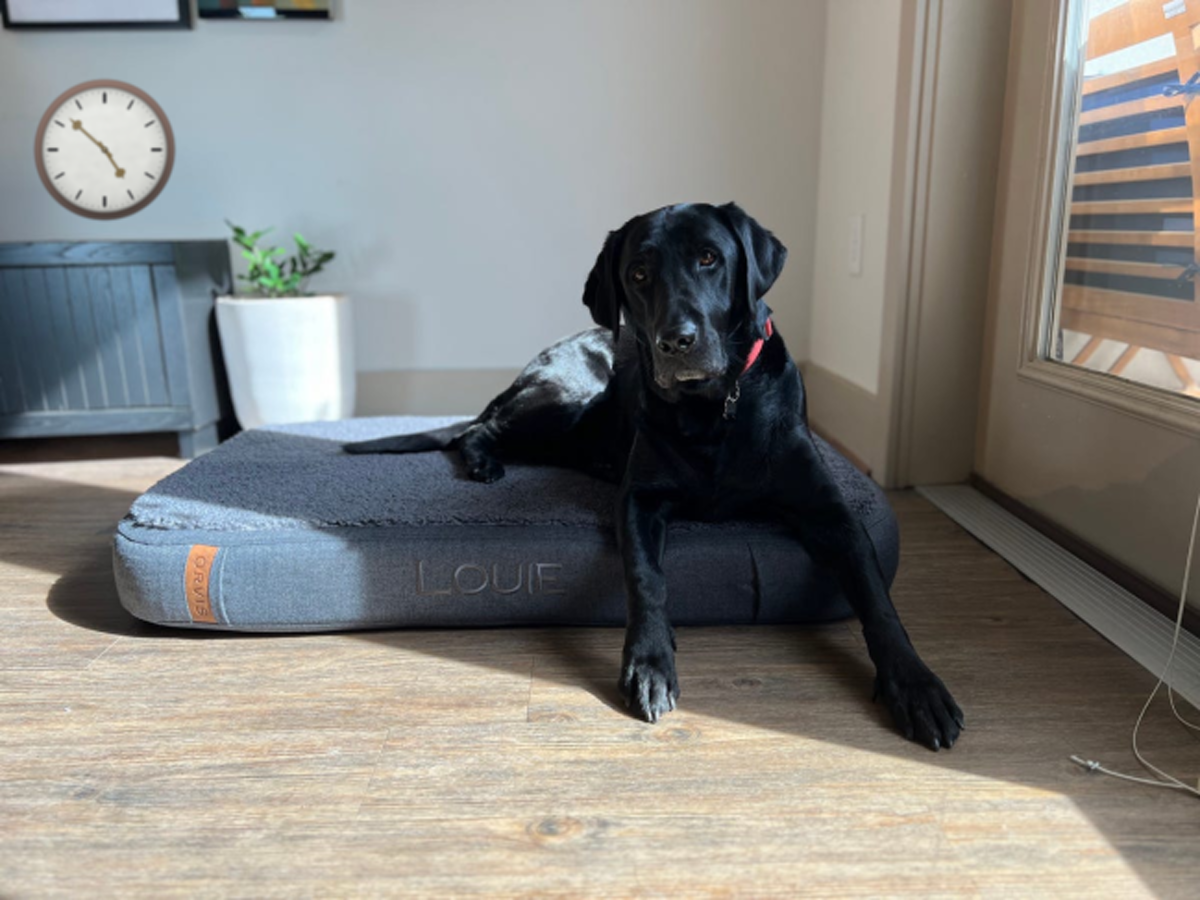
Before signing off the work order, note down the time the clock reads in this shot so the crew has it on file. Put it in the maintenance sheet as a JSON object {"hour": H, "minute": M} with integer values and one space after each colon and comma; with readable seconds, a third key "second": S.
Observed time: {"hour": 4, "minute": 52}
